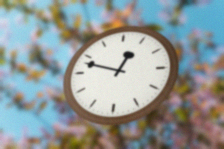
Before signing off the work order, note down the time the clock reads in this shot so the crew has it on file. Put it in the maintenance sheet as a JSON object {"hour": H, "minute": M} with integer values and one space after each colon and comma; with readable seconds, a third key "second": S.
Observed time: {"hour": 12, "minute": 48}
